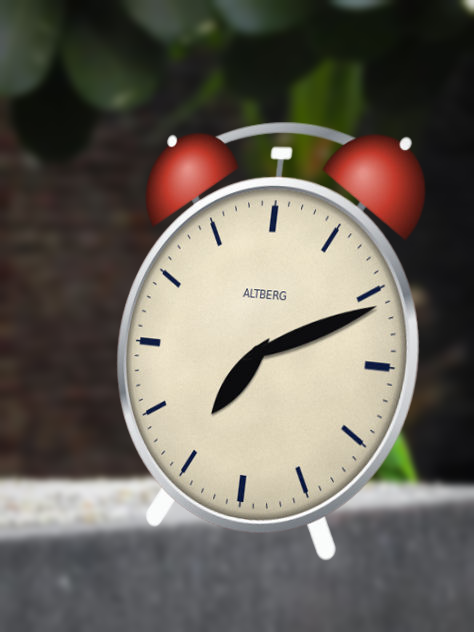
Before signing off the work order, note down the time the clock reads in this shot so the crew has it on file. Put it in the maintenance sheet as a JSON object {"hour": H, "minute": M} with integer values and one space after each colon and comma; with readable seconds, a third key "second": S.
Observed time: {"hour": 7, "minute": 11}
